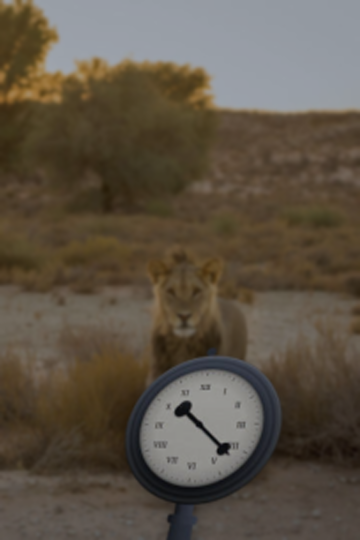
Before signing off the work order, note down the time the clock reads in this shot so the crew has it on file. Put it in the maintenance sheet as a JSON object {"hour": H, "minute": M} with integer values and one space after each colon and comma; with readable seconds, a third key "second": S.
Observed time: {"hour": 10, "minute": 22}
